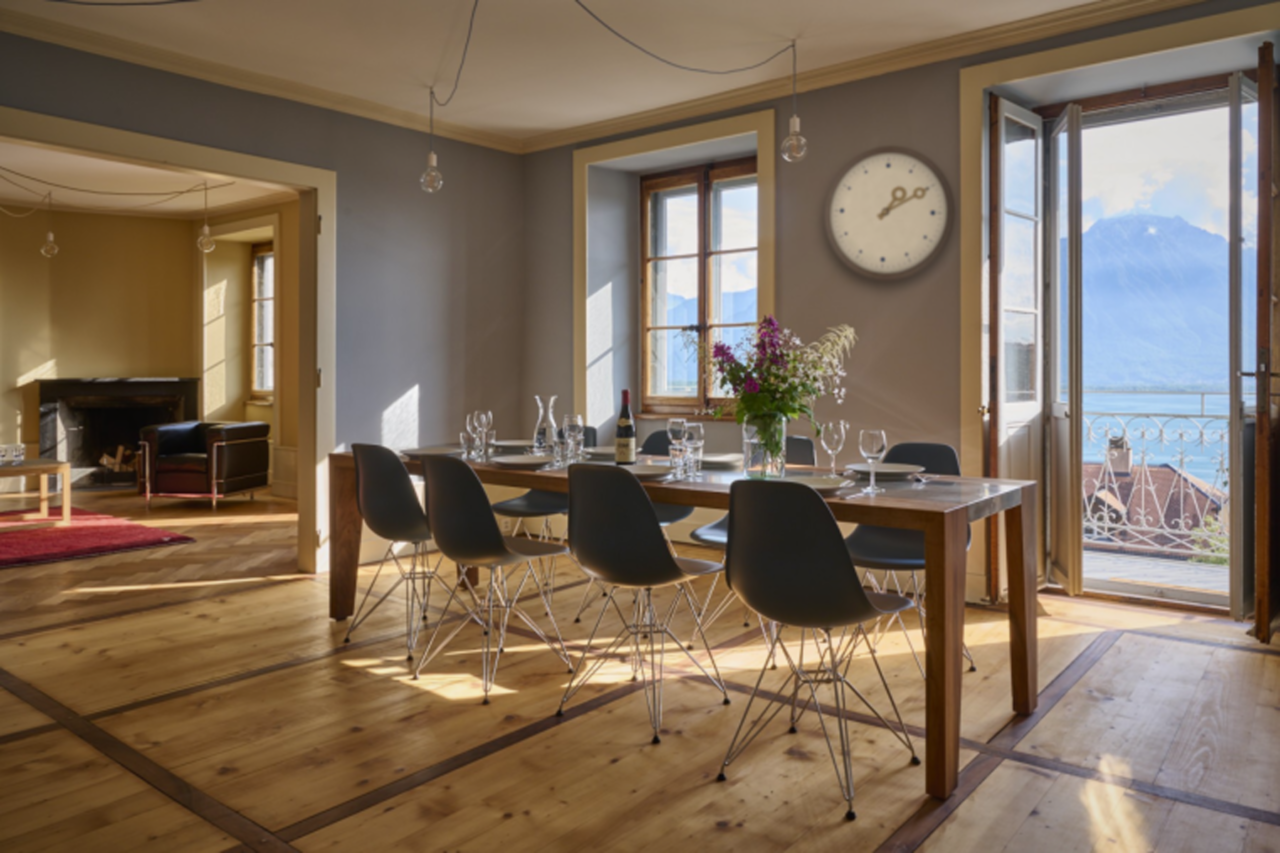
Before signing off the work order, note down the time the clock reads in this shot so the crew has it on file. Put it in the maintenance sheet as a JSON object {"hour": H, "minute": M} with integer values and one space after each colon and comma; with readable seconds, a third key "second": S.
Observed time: {"hour": 1, "minute": 10}
